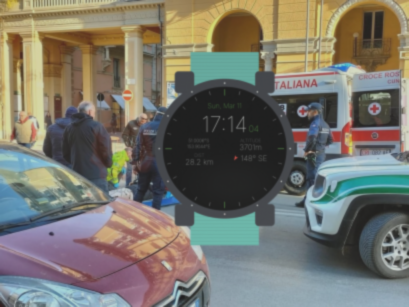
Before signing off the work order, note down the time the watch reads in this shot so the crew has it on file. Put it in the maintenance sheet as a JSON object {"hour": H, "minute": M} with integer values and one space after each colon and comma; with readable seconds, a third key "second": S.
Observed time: {"hour": 17, "minute": 14}
